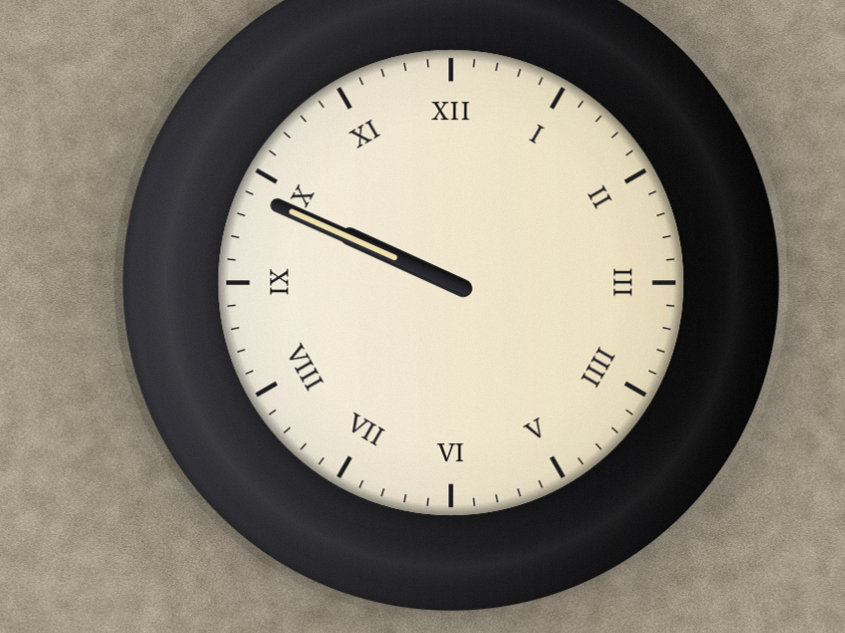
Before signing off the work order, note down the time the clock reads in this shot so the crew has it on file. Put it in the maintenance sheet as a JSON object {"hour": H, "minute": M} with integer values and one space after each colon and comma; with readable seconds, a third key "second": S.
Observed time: {"hour": 9, "minute": 49}
